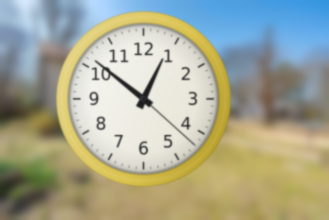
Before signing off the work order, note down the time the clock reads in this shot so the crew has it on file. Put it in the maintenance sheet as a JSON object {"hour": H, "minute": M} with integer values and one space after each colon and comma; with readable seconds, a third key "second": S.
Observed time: {"hour": 12, "minute": 51, "second": 22}
